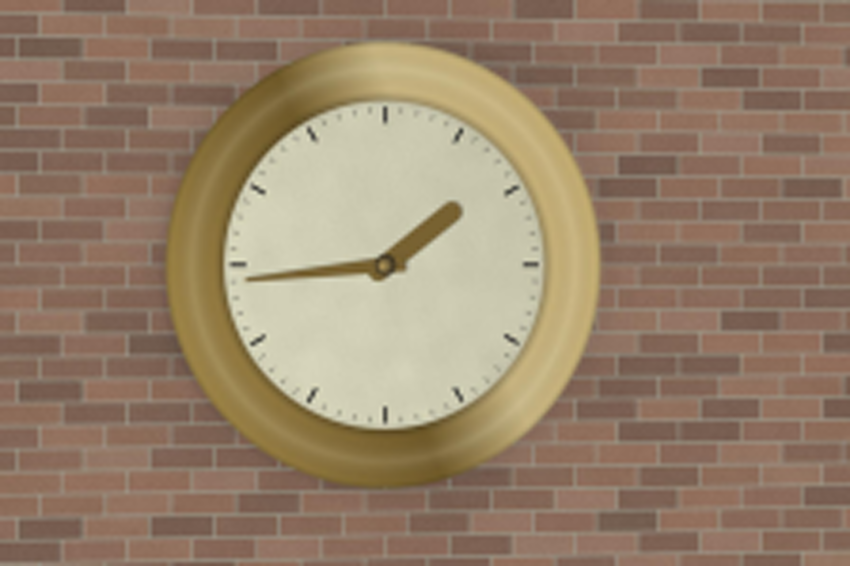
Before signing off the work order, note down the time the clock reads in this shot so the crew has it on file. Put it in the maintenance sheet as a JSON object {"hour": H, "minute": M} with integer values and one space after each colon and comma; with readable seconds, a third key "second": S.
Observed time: {"hour": 1, "minute": 44}
